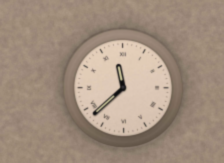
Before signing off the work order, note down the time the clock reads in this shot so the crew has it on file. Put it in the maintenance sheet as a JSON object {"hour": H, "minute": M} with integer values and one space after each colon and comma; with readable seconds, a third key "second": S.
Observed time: {"hour": 11, "minute": 38}
